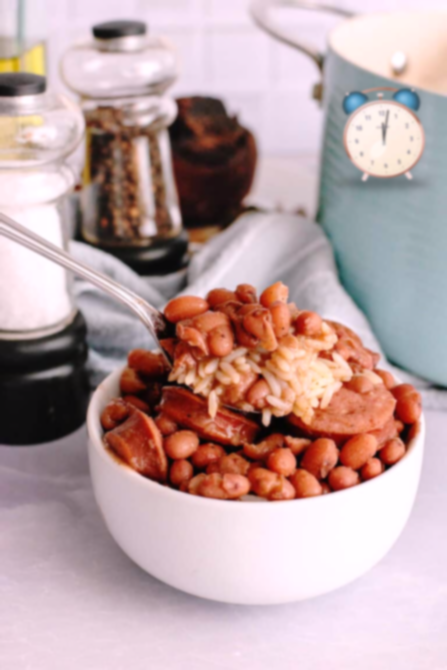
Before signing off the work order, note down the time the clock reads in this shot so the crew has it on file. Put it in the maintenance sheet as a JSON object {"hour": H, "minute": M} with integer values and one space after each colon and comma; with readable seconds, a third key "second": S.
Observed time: {"hour": 12, "minute": 2}
